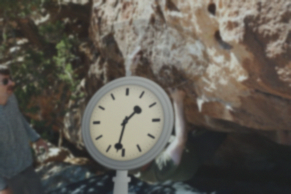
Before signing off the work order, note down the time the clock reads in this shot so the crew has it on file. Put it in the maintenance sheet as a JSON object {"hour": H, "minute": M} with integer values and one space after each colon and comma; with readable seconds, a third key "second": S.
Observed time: {"hour": 1, "minute": 32}
